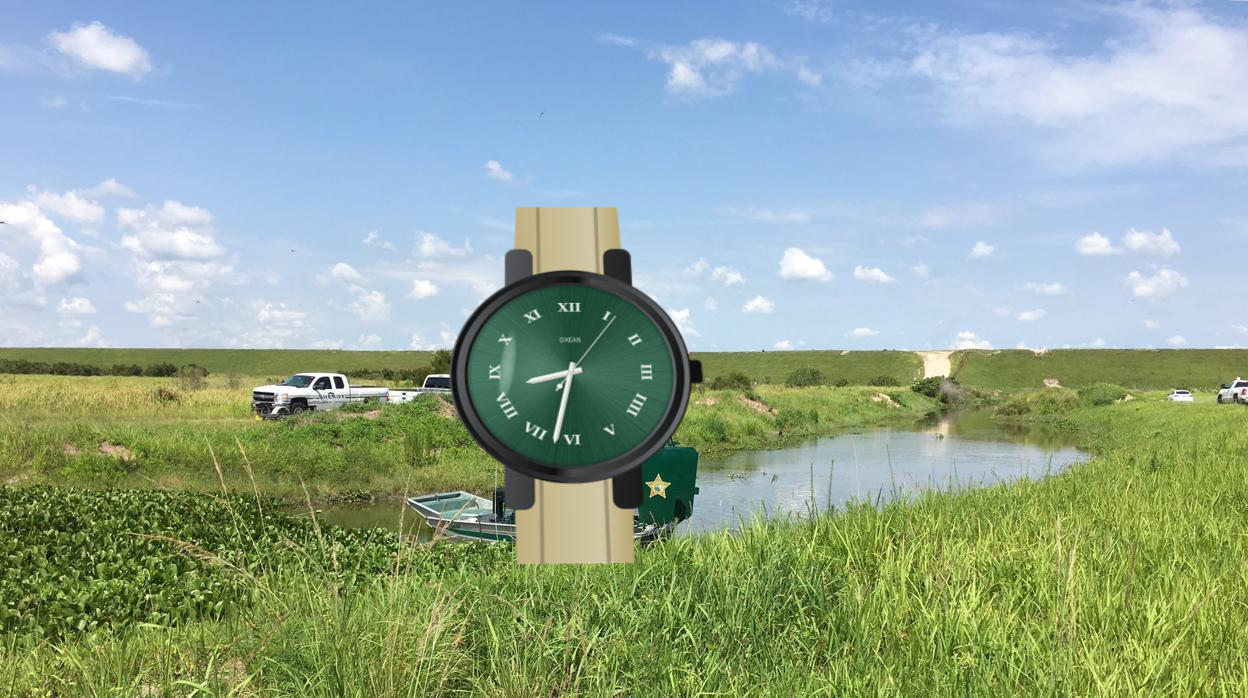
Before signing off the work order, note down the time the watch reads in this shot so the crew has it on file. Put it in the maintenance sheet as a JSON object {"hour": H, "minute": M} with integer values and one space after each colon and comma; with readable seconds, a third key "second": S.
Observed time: {"hour": 8, "minute": 32, "second": 6}
